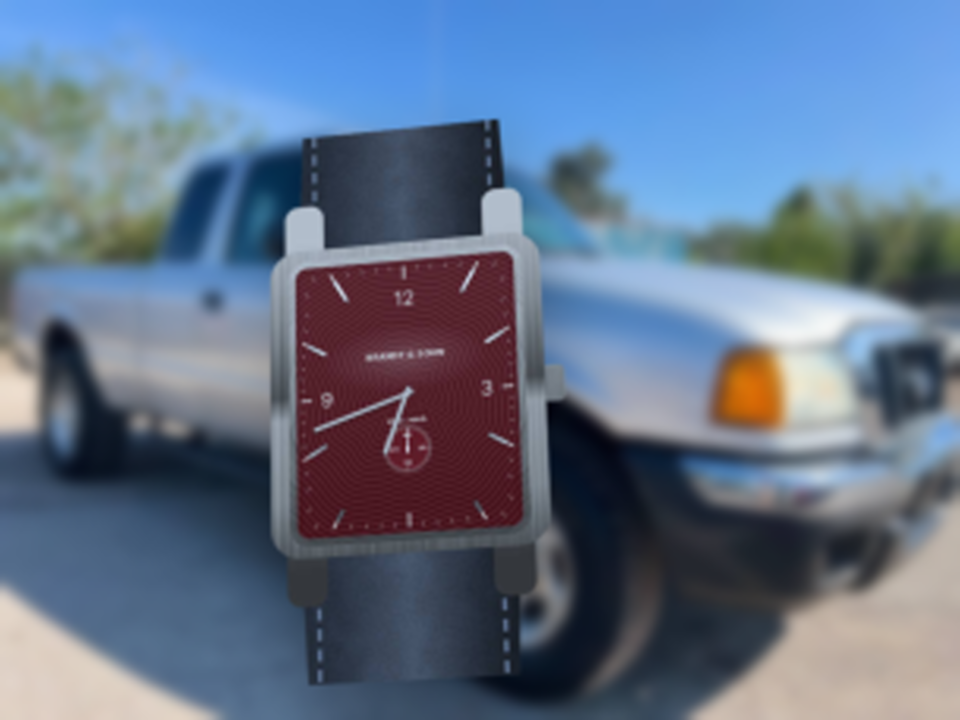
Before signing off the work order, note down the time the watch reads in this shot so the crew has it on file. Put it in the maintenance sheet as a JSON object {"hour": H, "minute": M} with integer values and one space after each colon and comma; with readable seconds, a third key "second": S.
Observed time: {"hour": 6, "minute": 42}
